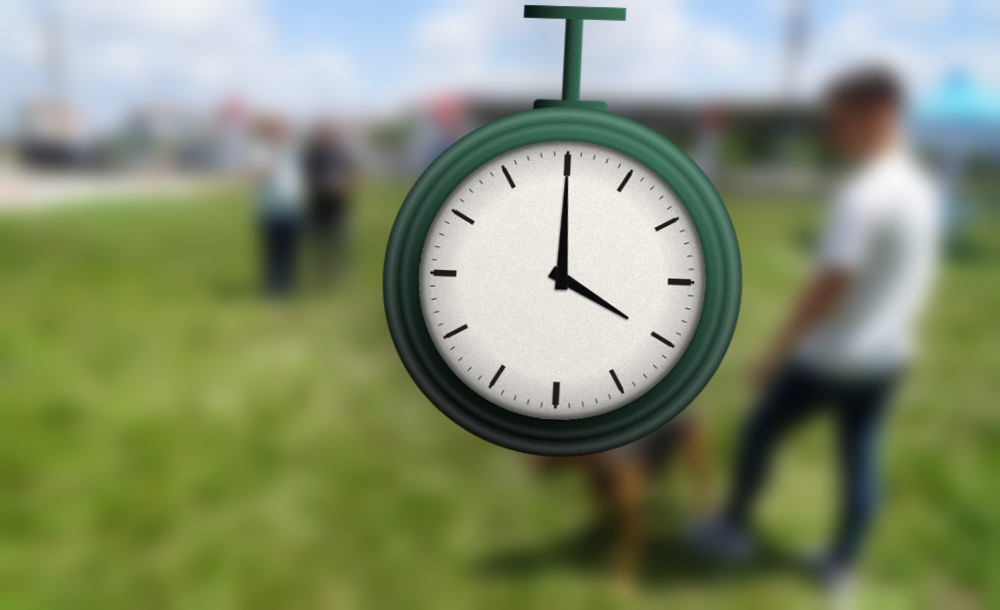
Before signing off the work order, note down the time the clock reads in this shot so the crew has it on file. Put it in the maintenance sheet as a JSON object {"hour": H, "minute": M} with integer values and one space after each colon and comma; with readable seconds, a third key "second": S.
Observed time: {"hour": 4, "minute": 0}
